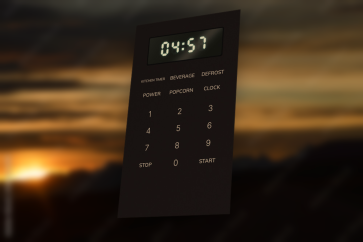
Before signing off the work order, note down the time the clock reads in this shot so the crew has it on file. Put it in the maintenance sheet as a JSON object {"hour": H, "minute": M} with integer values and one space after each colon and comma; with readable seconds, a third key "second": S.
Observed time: {"hour": 4, "minute": 57}
